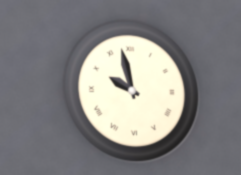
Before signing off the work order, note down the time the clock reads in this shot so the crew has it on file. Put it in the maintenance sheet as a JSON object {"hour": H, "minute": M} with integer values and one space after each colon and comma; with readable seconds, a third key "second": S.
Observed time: {"hour": 9, "minute": 58}
